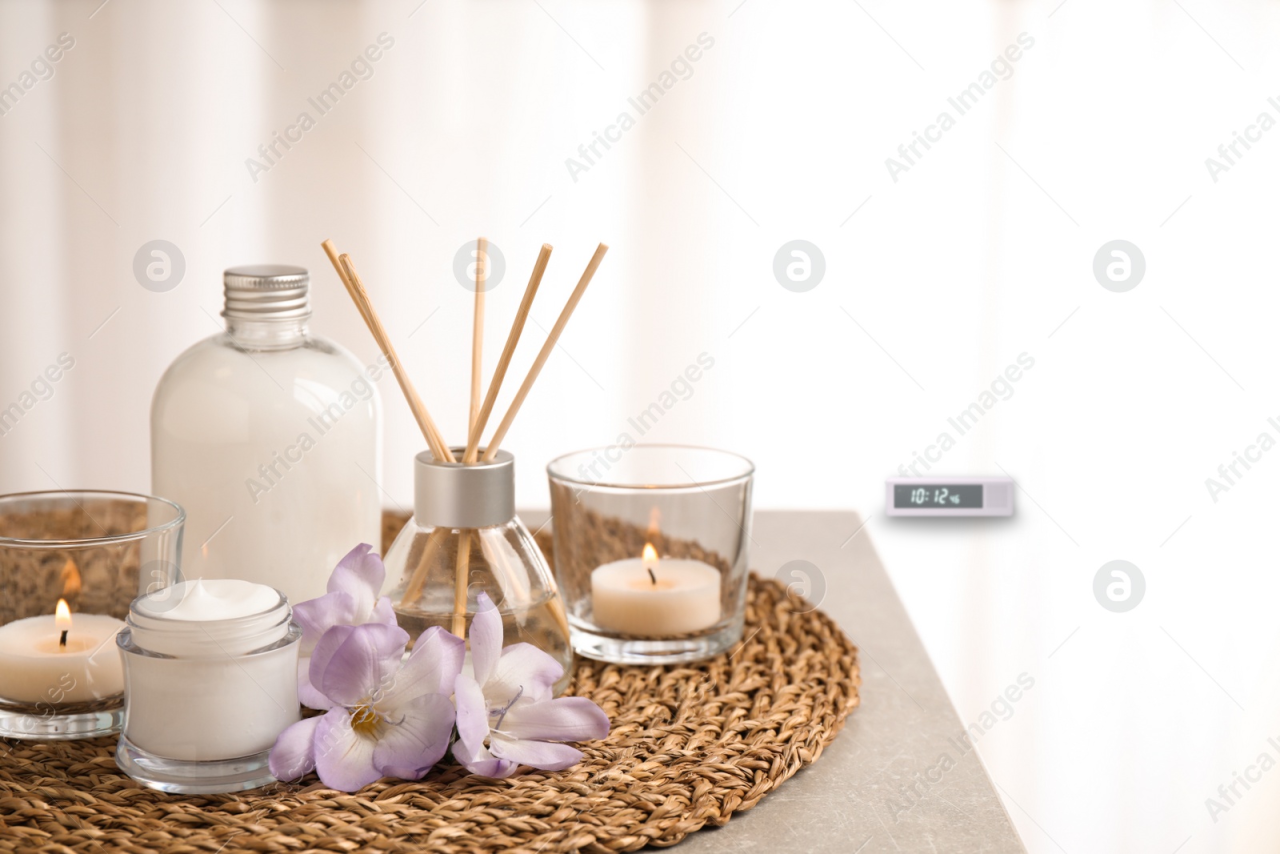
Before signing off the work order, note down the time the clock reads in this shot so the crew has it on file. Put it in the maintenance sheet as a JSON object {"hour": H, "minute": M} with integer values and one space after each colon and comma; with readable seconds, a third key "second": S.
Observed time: {"hour": 10, "minute": 12}
